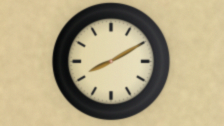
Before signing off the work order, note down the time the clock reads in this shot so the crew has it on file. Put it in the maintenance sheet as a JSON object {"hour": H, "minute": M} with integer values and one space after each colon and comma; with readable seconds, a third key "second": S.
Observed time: {"hour": 8, "minute": 10}
